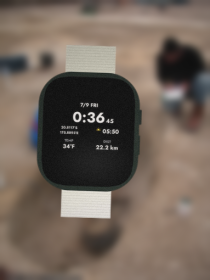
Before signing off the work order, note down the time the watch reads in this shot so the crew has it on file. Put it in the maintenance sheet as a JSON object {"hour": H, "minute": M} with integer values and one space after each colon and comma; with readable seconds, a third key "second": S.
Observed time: {"hour": 0, "minute": 36}
